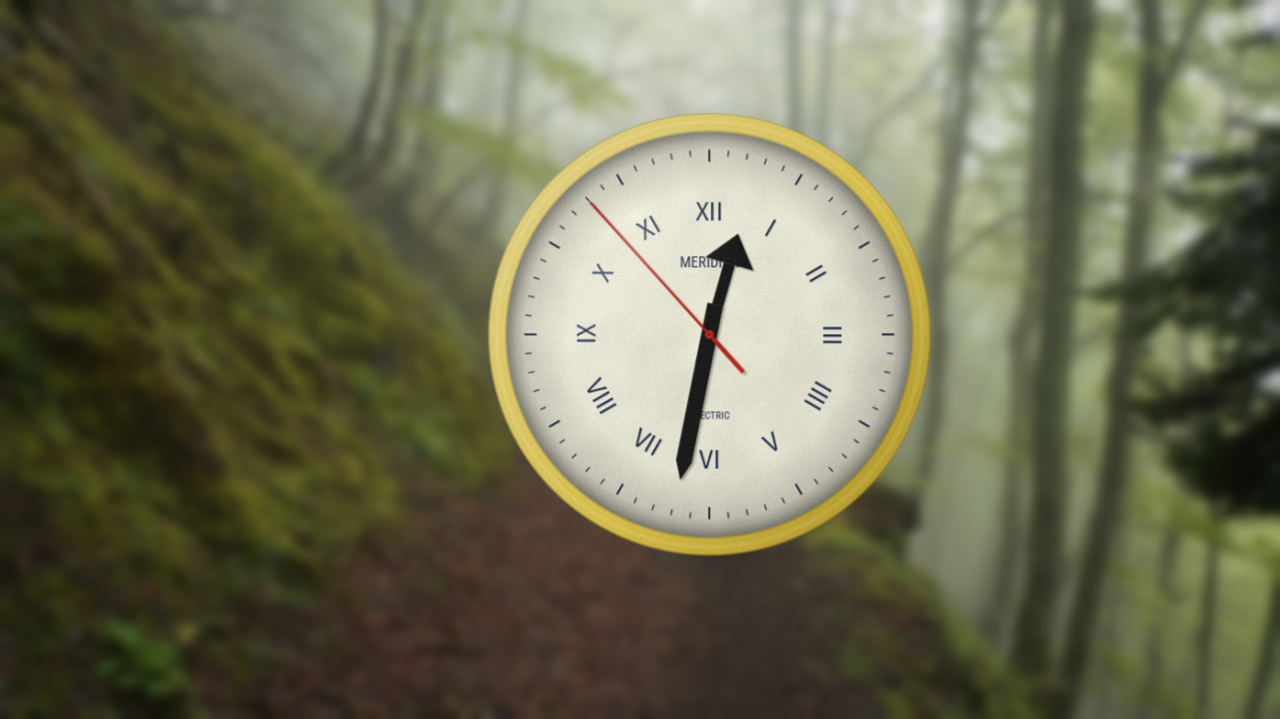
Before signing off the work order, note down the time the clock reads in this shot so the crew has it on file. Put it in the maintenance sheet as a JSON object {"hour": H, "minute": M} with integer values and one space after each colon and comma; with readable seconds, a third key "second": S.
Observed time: {"hour": 12, "minute": 31, "second": 53}
